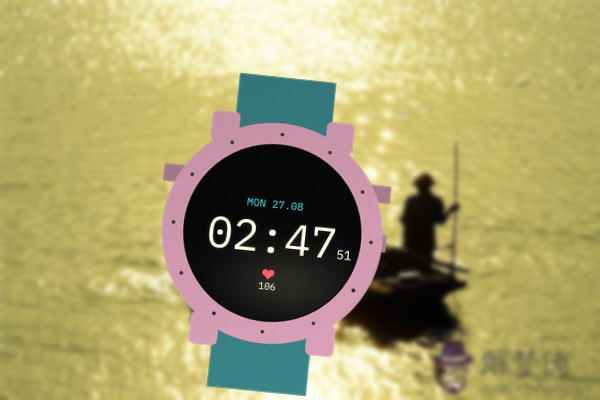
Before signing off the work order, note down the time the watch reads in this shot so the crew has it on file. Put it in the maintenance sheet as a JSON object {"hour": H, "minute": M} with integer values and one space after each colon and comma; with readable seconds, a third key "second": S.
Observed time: {"hour": 2, "minute": 47, "second": 51}
